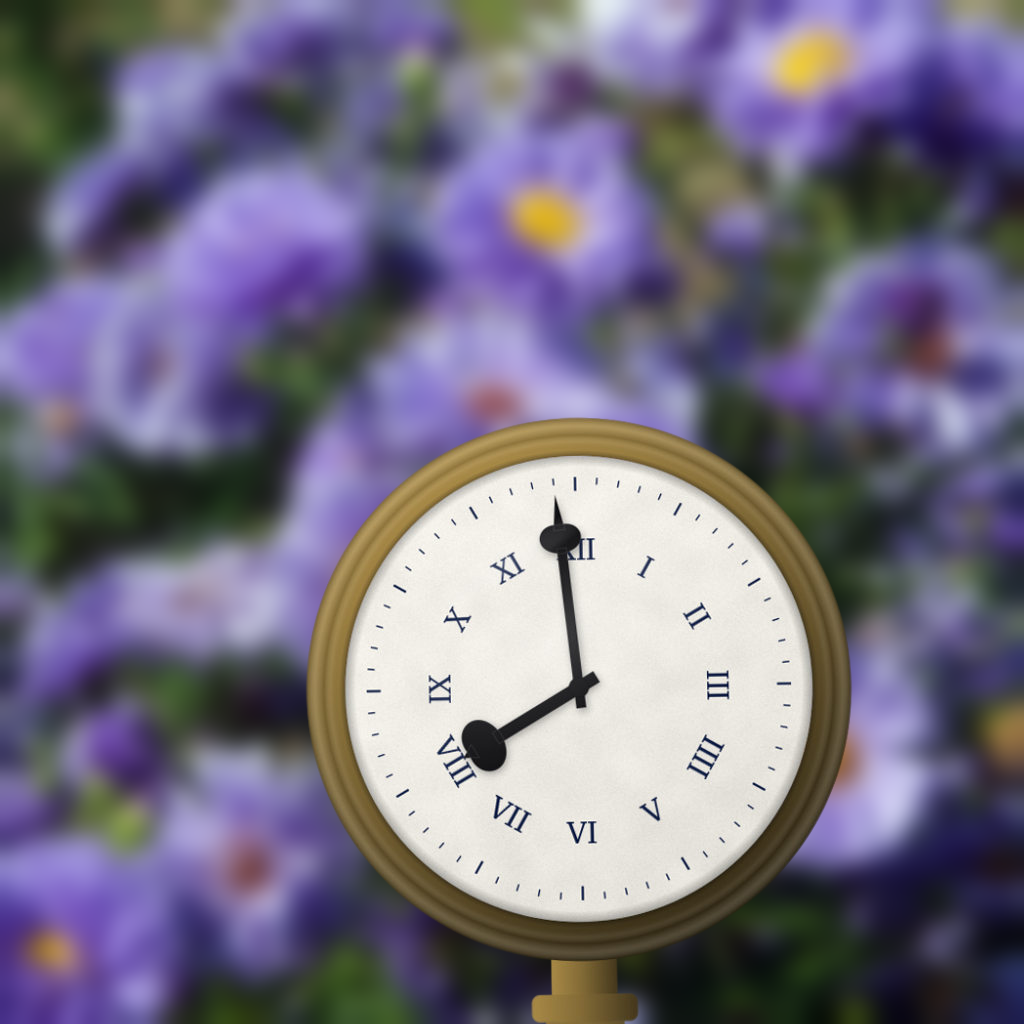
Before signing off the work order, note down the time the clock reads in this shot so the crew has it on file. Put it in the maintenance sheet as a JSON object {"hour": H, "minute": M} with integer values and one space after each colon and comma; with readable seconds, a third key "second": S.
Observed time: {"hour": 7, "minute": 59}
